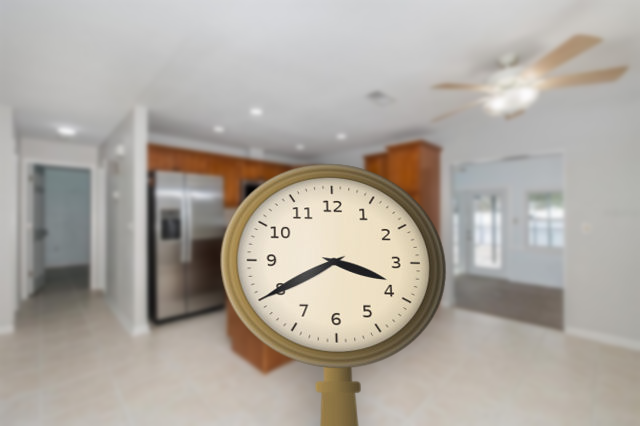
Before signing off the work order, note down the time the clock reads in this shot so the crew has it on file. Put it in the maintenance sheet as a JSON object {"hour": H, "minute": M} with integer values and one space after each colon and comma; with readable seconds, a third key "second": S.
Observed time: {"hour": 3, "minute": 40}
